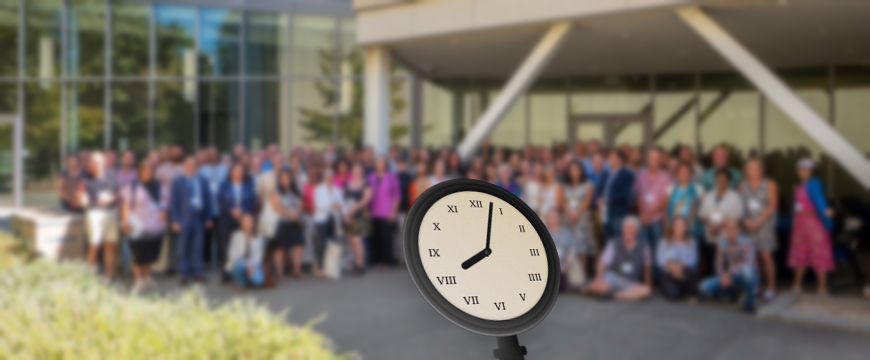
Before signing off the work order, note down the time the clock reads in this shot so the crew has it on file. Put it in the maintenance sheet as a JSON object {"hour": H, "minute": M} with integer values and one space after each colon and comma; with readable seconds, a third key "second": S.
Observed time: {"hour": 8, "minute": 3}
